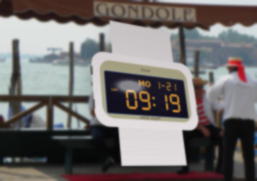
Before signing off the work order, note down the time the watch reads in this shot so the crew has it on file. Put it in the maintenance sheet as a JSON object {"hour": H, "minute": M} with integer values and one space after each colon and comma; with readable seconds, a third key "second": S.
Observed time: {"hour": 9, "minute": 19}
